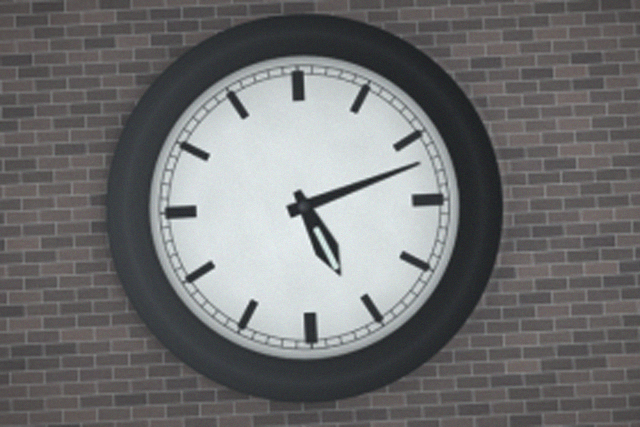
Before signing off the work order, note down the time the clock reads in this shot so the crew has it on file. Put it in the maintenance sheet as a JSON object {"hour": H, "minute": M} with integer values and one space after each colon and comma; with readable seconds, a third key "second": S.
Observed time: {"hour": 5, "minute": 12}
